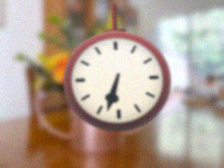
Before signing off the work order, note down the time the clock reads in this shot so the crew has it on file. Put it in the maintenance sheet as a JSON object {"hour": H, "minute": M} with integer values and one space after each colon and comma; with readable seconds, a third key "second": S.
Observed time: {"hour": 6, "minute": 33}
